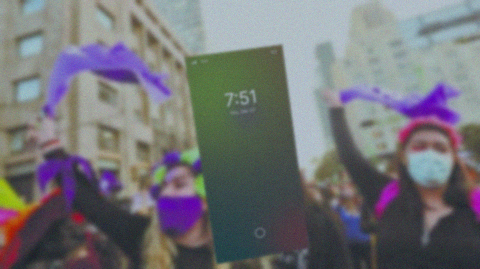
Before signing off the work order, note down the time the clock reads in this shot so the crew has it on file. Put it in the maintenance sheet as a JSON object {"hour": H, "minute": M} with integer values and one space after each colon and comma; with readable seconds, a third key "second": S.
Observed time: {"hour": 7, "minute": 51}
